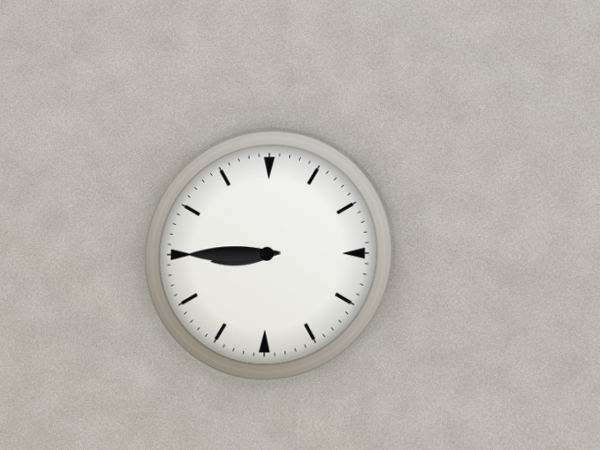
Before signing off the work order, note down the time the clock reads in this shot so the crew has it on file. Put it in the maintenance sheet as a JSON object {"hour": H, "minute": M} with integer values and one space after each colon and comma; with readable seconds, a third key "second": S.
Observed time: {"hour": 8, "minute": 45}
